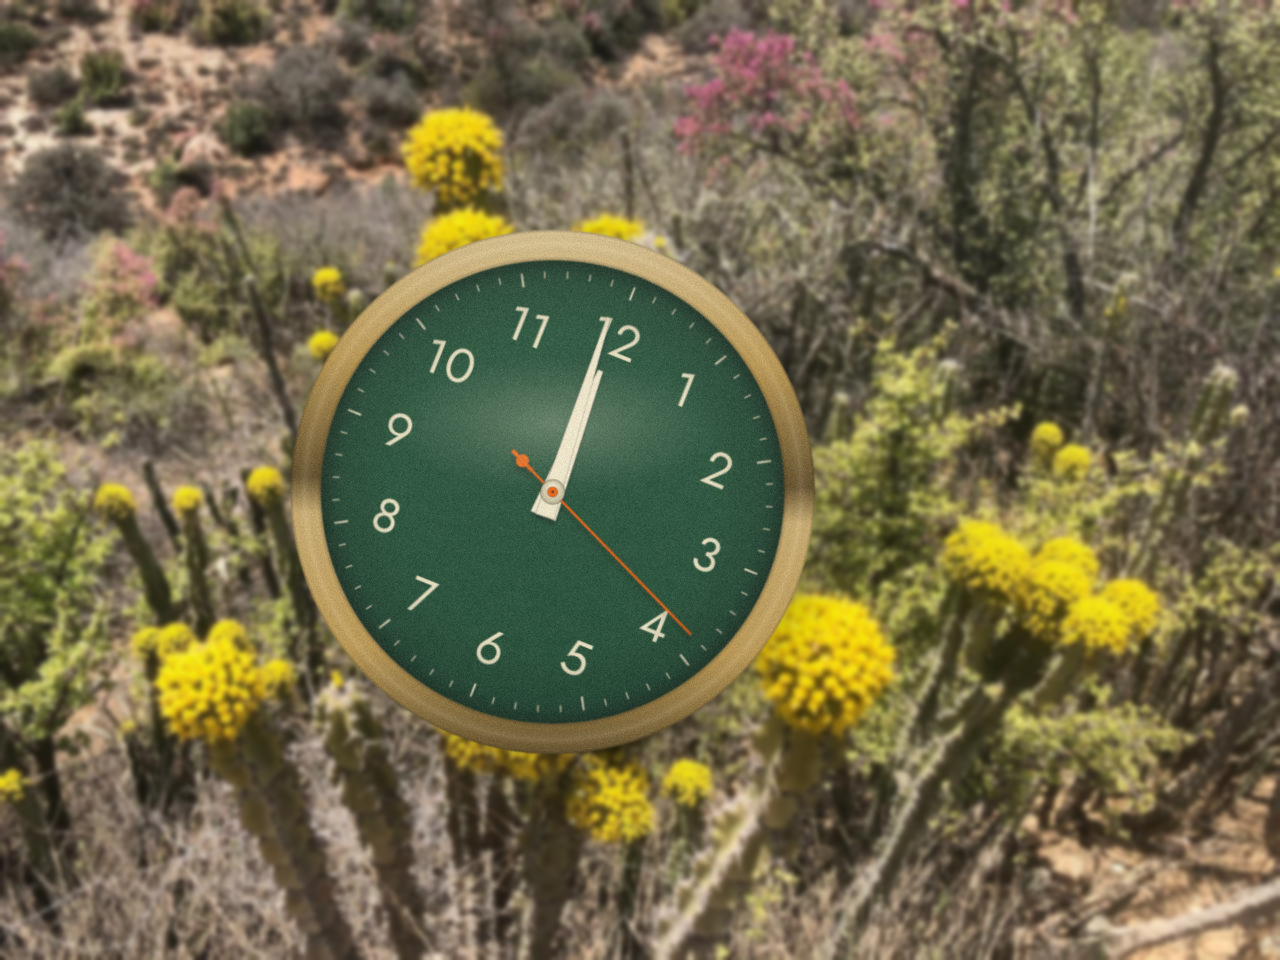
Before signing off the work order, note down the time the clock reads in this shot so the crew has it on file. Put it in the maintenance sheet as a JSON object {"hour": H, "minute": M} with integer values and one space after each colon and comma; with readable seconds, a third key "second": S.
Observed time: {"hour": 11, "minute": 59, "second": 19}
